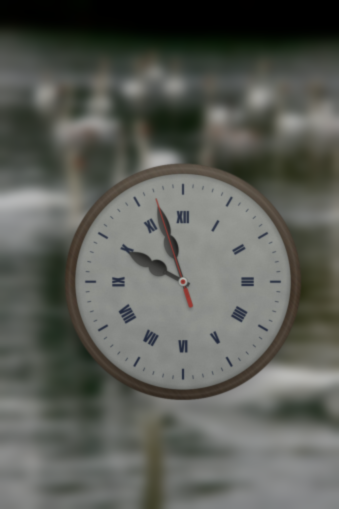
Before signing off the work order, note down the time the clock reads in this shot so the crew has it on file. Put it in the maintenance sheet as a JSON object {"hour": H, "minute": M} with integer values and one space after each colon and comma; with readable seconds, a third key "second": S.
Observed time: {"hour": 9, "minute": 56, "second": 57}
